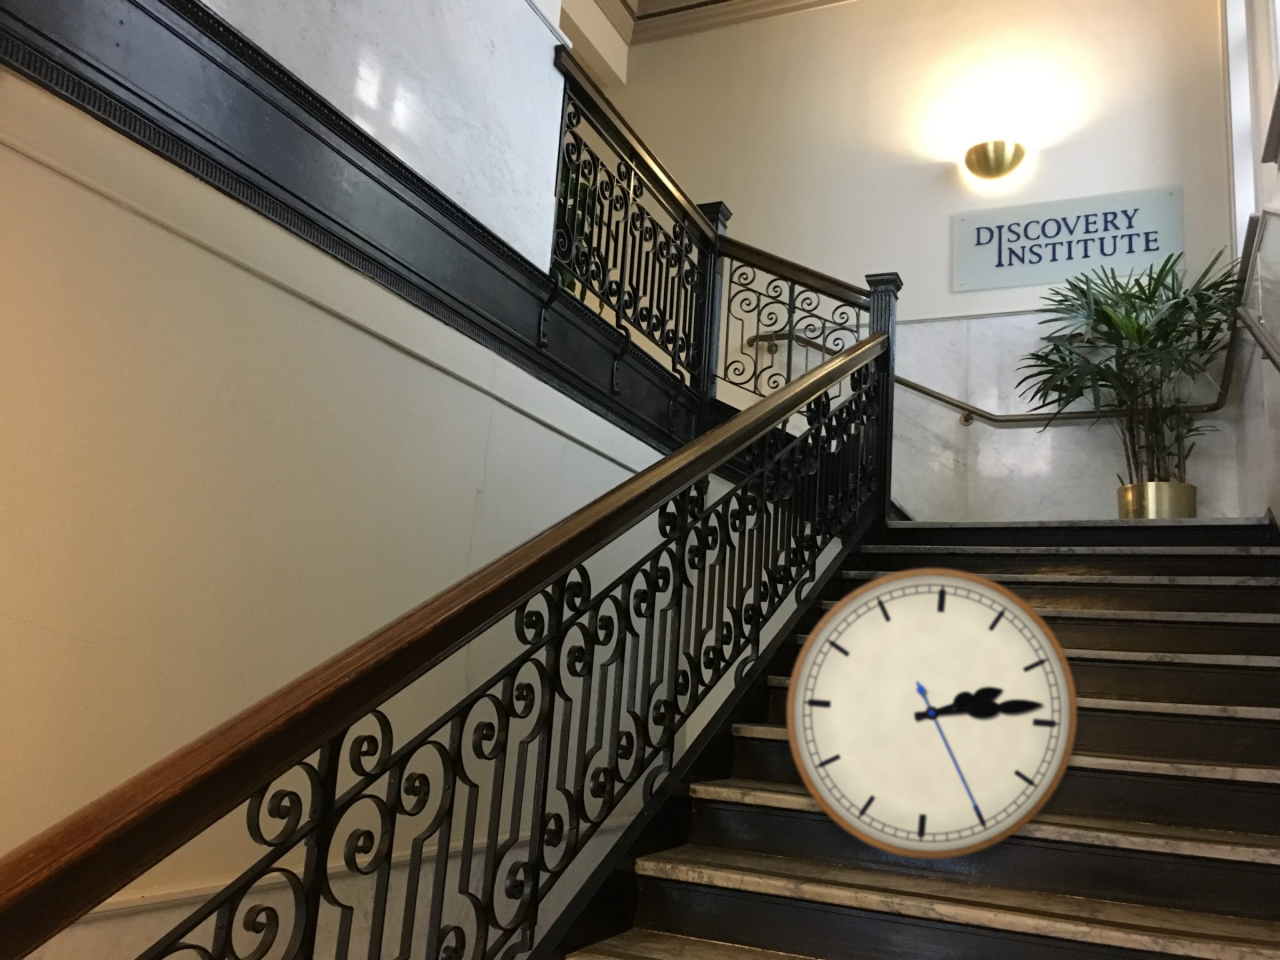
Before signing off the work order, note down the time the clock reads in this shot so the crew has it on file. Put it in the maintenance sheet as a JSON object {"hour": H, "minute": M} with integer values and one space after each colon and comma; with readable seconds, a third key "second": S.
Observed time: {"hour": 2, "minute": 13, "second": 25}
